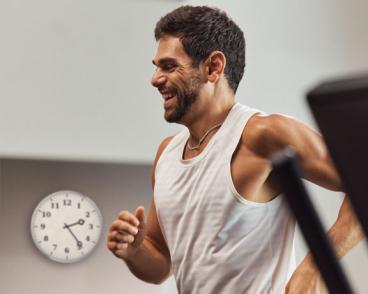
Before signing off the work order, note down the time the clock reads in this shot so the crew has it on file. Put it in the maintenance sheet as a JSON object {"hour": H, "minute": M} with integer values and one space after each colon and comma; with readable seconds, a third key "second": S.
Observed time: {"hour": 2, "minute": 24}
